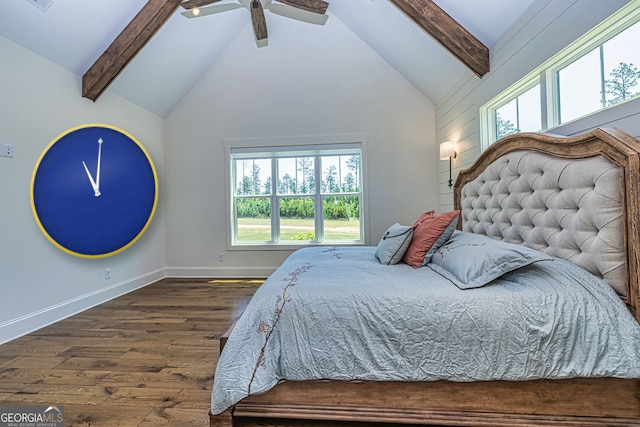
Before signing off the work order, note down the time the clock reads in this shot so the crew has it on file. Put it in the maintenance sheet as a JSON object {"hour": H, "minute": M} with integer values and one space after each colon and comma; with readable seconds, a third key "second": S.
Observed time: {"hour": 11, "minute": 0}
